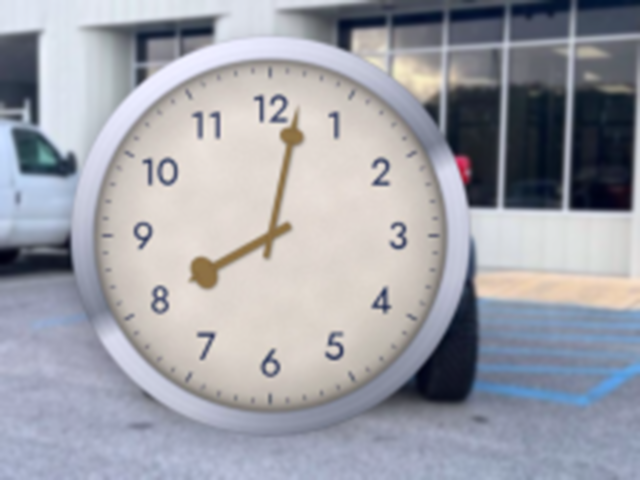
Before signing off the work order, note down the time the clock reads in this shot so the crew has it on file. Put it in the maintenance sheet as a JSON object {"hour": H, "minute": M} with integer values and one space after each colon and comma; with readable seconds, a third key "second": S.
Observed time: {"hour": 8, "minute": 2}
